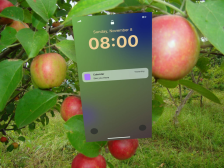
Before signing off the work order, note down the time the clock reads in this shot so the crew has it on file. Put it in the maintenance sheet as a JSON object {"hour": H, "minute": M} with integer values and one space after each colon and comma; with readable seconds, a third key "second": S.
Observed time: {"hour": 8, "minute": 0}
